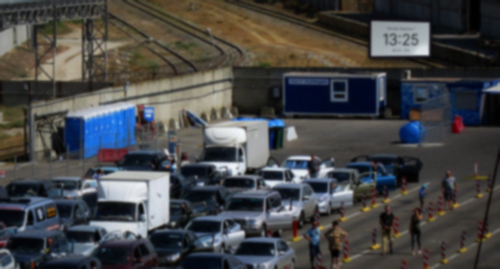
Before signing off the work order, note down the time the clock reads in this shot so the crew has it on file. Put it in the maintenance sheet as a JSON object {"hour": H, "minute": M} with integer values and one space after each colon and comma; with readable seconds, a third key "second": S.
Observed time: {"hour": 13, "minute": 25}
